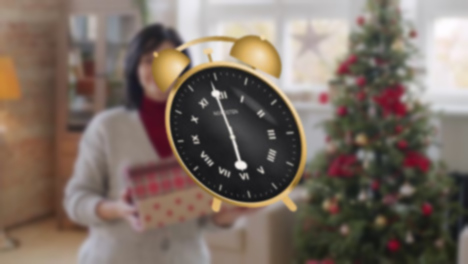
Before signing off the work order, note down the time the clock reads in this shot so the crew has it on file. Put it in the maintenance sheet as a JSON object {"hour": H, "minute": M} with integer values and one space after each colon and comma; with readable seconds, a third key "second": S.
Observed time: {"hour": 5, "minute": 59}
